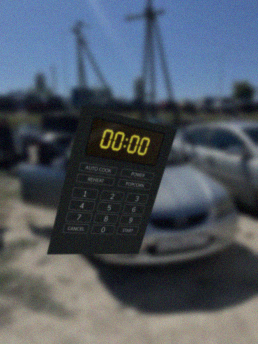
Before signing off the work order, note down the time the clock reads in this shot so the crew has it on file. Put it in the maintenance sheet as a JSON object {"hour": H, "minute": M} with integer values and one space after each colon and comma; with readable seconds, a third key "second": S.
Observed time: {"hour": 0, "minute": 0}
